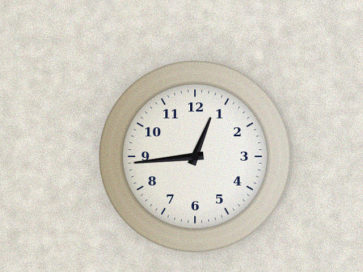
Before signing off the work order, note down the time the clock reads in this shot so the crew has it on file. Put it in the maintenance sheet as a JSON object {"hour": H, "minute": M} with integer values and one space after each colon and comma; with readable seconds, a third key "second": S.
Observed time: {"hour": 12, "minute": 44}
